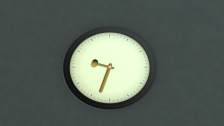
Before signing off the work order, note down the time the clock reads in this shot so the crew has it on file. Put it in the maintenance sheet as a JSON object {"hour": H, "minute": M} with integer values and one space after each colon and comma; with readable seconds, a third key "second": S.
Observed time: {"hour": 9, "minute": 33}
